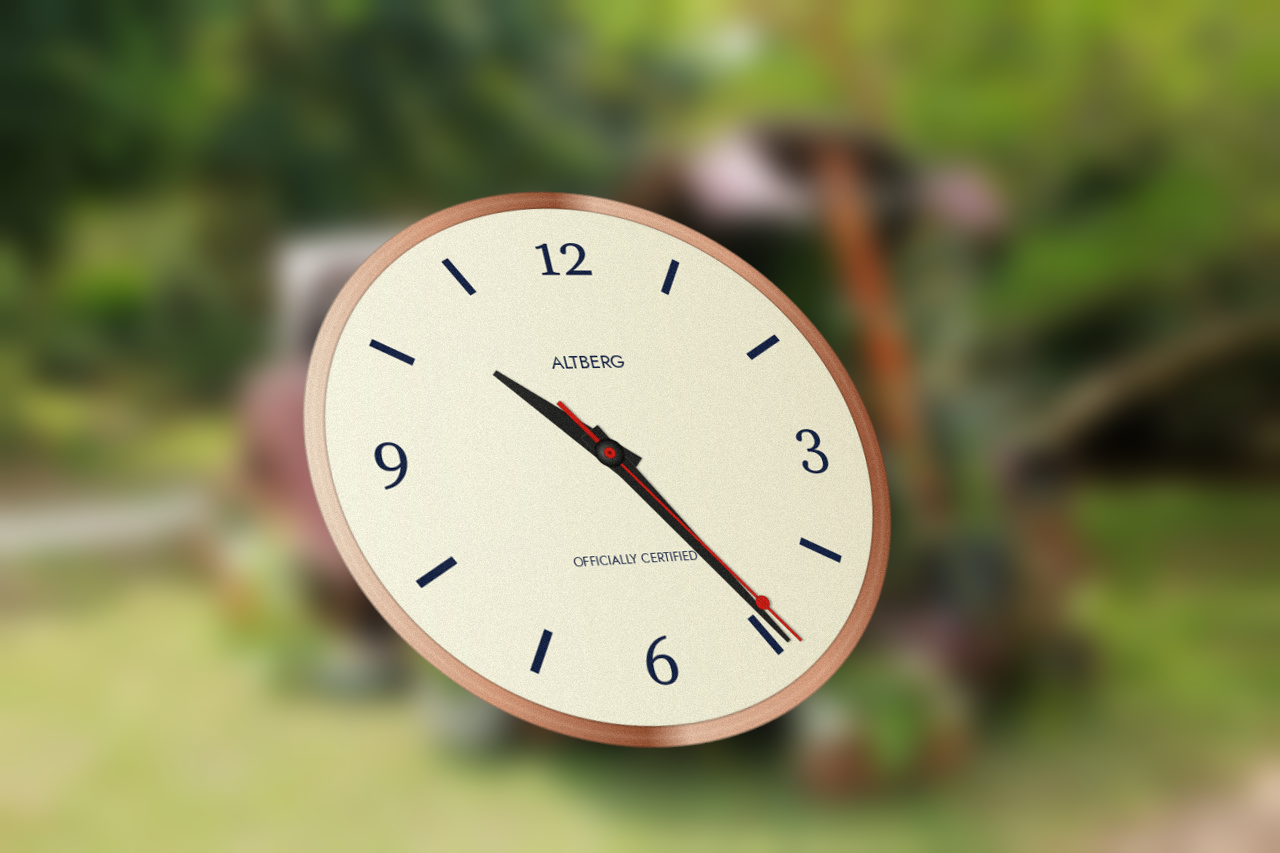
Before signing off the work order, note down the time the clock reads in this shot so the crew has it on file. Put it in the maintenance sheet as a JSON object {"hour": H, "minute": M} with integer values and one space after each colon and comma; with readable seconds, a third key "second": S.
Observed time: {"hour": 10, "minute": 24, "second": 24}
